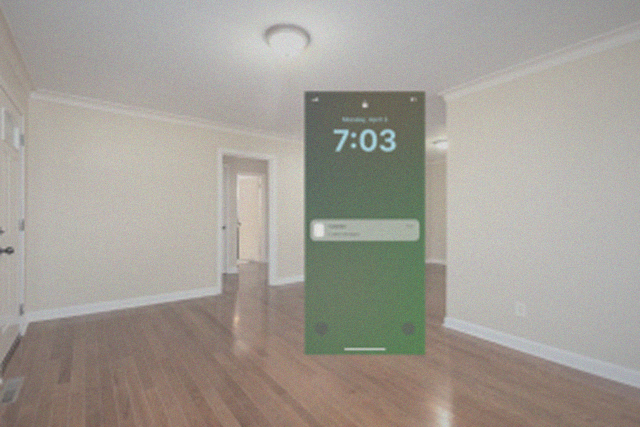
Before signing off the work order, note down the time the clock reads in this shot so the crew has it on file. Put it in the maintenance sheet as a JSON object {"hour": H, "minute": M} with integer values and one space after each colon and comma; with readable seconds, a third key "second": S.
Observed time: {"hour": 7, "minute": 3}
